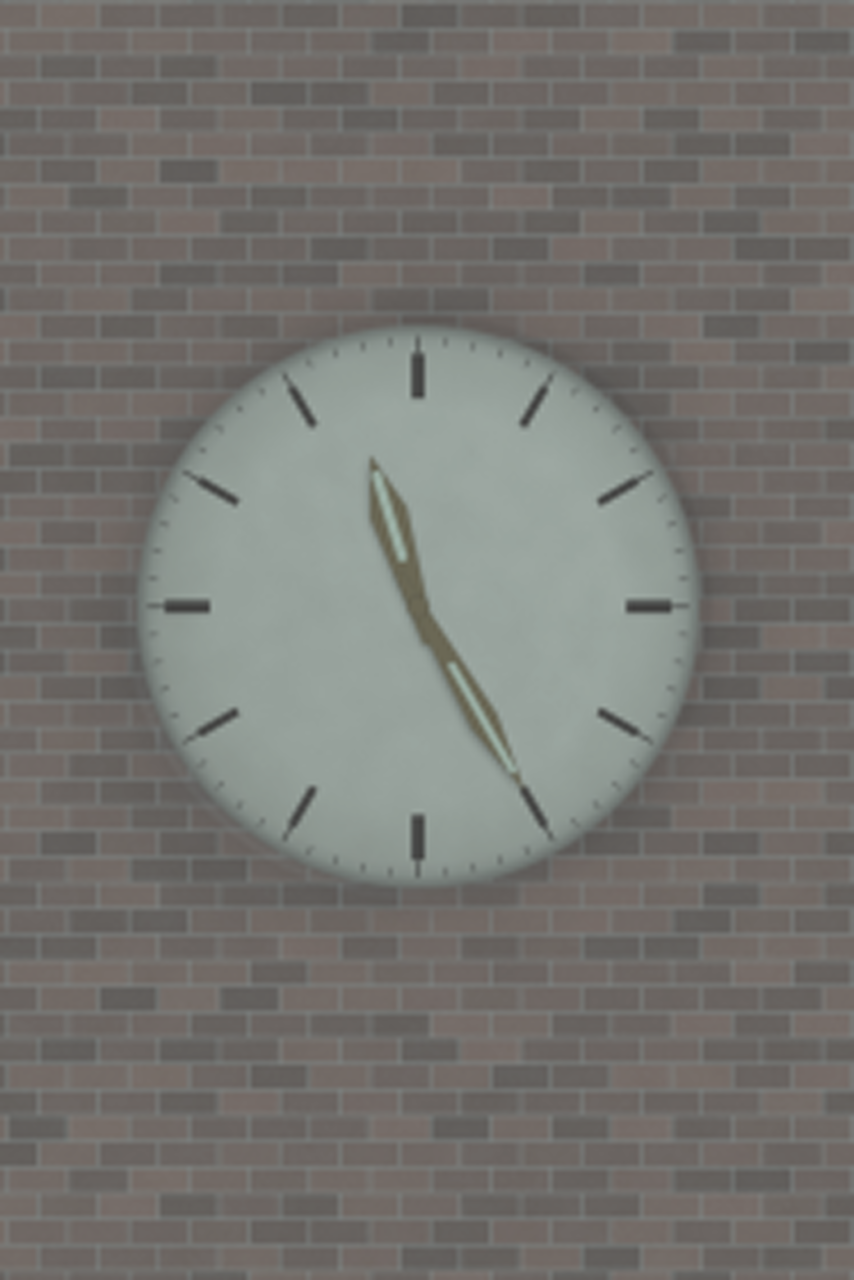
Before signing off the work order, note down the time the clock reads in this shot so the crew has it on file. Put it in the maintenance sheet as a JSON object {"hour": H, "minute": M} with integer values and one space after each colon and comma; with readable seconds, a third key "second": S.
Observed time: {"hour": 11, "minute": 25}
